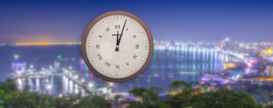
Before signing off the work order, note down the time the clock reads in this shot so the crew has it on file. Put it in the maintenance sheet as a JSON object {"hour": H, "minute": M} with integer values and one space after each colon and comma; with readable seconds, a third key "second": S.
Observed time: {"hour": 12, "minute": 3}
